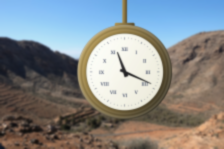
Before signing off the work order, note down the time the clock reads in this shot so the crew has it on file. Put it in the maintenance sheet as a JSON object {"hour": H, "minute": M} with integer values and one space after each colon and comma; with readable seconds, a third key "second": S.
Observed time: {"hour": 11, "minute": 19}
